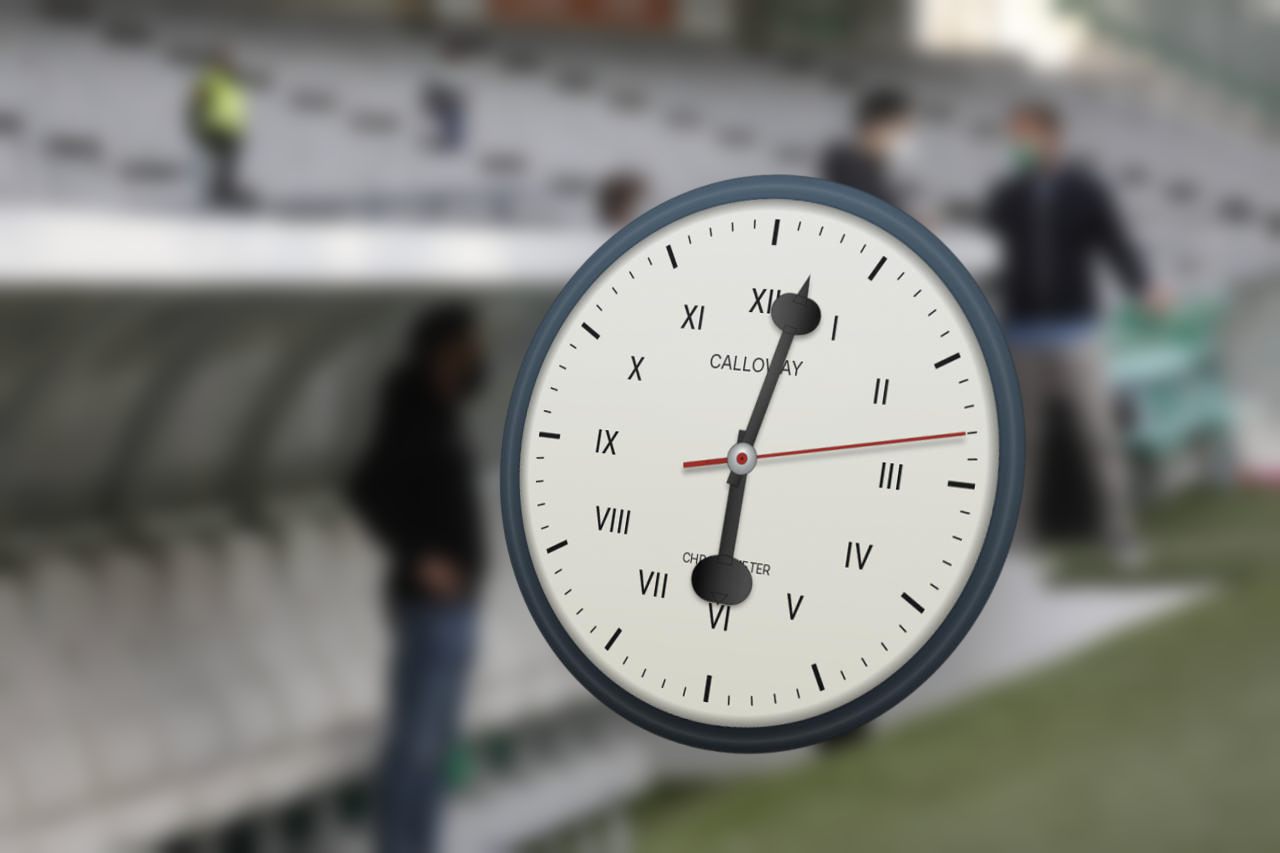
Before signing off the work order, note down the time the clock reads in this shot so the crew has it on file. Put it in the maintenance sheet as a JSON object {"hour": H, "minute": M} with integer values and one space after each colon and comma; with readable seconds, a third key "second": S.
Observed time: {"hour": 6, "minute": 2, "second": 13}
